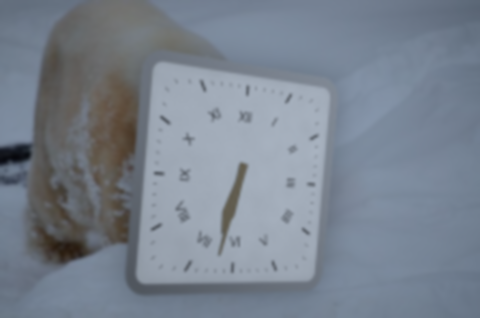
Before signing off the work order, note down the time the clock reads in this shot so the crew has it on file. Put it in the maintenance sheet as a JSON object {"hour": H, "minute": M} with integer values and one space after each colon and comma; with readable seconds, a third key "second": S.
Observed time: {"hour": 6, "minute": 32}
